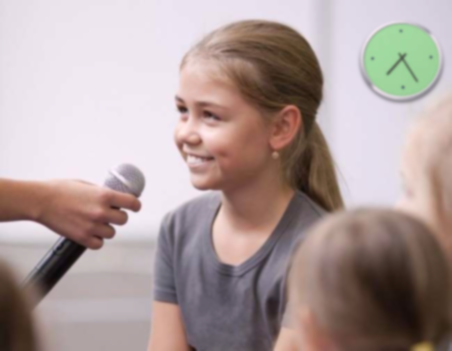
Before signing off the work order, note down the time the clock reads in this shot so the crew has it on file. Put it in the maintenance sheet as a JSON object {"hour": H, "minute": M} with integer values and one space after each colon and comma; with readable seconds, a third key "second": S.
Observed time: {"hour": 7, "minute": 25}
